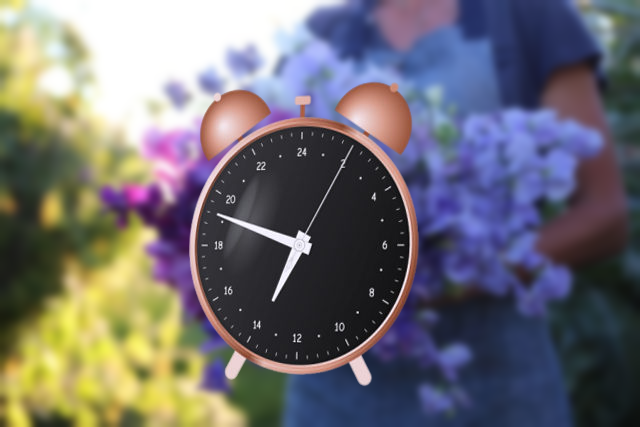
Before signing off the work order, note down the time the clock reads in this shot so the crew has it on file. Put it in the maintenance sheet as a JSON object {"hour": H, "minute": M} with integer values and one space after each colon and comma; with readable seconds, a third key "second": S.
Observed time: {"hour": 13, "minute": 48, "second": 5}
